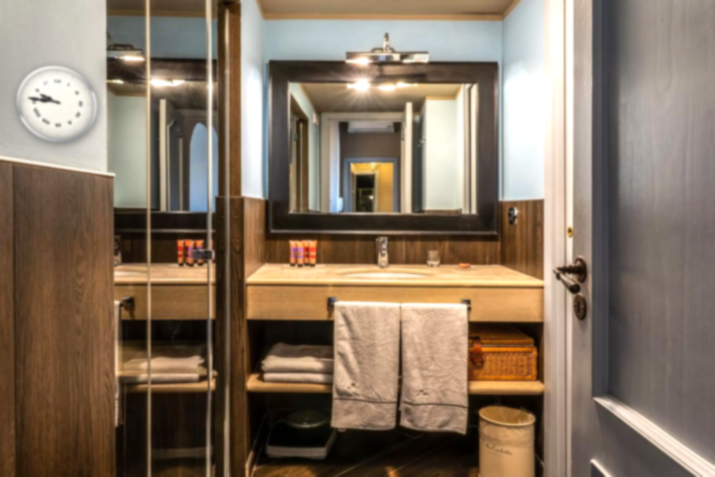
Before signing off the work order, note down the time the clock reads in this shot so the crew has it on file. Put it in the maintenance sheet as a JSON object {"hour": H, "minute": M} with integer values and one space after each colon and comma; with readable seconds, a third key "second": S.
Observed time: {"hour": 9, "minute": 46}
